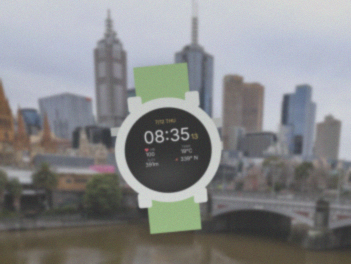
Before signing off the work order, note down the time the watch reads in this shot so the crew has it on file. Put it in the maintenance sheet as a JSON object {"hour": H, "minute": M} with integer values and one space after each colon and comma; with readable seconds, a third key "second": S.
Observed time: {"hour": 8, "minute": 35}
